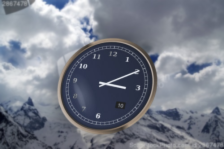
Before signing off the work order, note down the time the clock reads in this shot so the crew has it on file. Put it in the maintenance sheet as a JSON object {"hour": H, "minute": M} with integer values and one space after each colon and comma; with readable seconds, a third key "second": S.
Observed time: {"hour": 3, "minute": 10}
